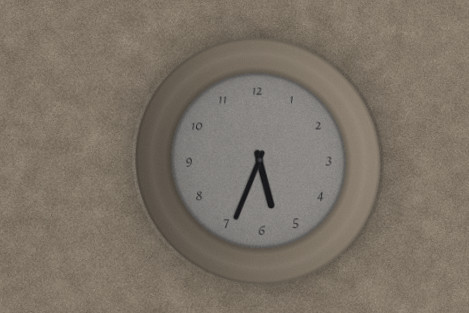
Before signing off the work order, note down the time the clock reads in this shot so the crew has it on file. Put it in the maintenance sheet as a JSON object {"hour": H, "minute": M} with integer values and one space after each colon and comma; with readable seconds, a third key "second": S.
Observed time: {"hour": 5, "minute": 34}
